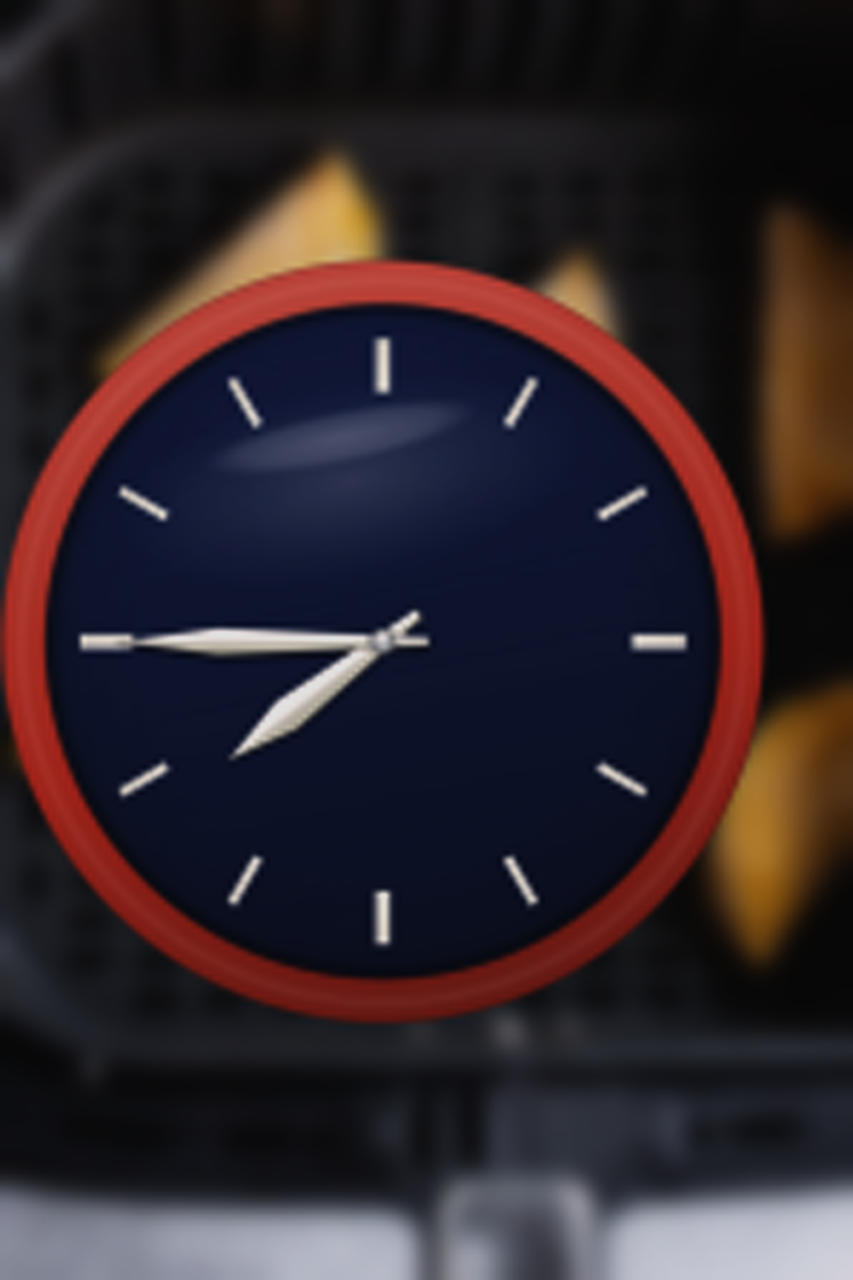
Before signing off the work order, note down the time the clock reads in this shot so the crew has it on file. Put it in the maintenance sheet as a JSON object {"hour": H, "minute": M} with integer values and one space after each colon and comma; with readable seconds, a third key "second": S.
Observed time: {"hour": 7, "minute": 45}
